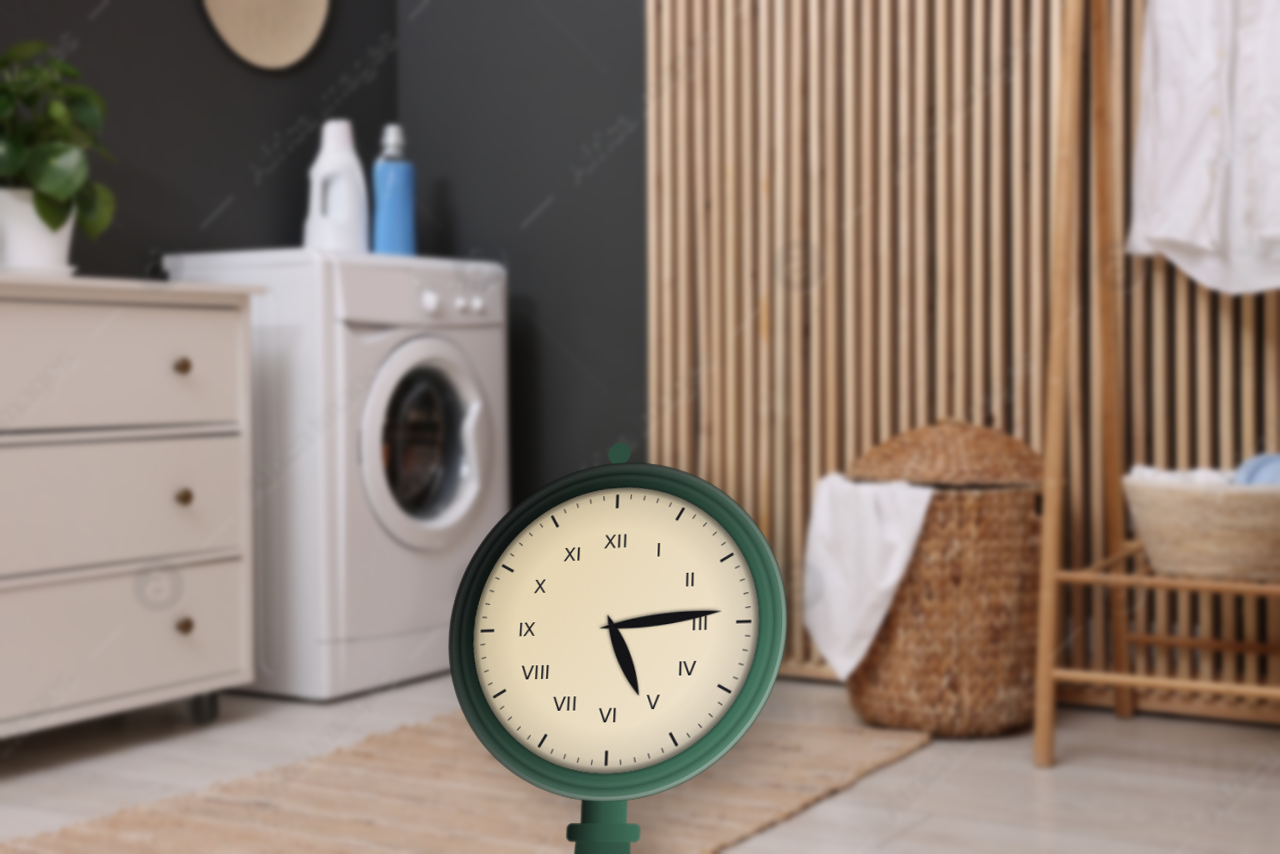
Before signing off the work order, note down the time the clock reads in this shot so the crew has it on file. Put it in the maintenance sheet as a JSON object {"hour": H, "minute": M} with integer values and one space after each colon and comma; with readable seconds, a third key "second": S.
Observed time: {"hour": 5, "minute": 14}
